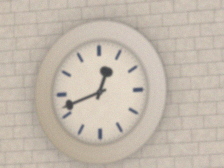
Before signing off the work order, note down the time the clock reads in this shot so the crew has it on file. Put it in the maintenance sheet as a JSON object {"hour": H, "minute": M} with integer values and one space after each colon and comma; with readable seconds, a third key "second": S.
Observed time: {"hour": 12, "minute": 42}
